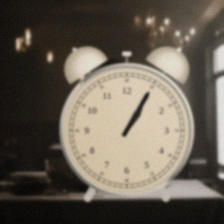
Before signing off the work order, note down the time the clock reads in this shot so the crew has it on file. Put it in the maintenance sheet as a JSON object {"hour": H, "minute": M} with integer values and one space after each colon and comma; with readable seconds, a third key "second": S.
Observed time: {"hour": 1, "minute": 5}
